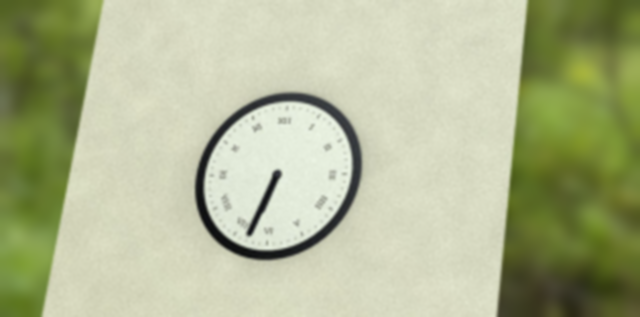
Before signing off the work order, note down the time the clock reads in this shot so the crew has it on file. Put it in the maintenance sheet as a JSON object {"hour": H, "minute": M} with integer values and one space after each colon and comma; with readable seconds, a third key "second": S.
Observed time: {"hour": 6, "minute": 33}
